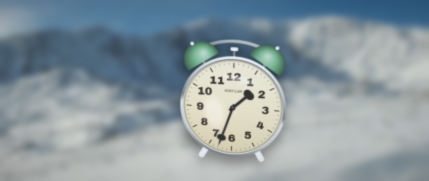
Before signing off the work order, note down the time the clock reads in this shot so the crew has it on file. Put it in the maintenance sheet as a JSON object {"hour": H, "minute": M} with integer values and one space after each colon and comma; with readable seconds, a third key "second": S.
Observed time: {"hour": 1, "minute": 33}
